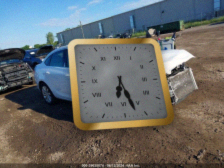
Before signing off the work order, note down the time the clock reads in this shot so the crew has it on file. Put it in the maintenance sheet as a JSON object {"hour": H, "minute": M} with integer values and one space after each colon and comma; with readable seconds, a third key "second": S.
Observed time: {"hour": 6, "minute": 27}
